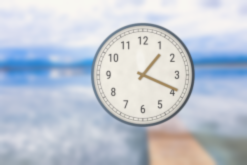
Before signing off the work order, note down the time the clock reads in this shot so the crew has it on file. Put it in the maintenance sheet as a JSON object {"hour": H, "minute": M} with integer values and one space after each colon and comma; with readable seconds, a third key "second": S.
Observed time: {"hour": 1, "minute": 19}
